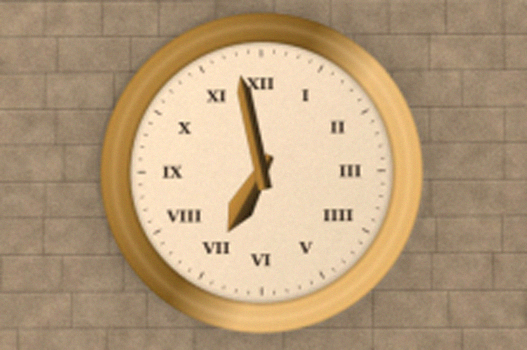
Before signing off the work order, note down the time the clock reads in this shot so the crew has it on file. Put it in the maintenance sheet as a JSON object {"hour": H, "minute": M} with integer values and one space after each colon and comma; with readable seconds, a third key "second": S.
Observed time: {"hour": 6, "minute": 58}
